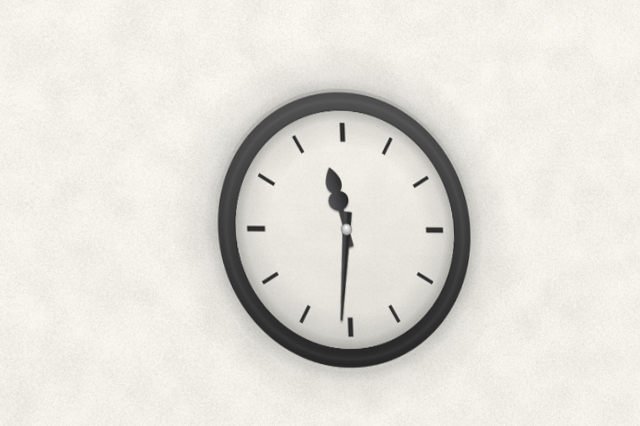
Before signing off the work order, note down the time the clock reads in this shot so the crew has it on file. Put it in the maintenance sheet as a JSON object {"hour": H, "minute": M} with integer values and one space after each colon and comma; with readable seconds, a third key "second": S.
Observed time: {"hour": 11, "minute": 31}
